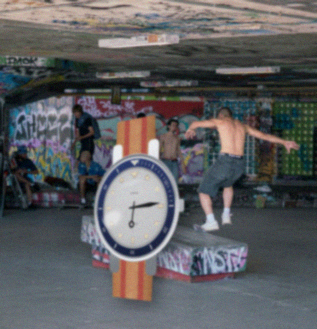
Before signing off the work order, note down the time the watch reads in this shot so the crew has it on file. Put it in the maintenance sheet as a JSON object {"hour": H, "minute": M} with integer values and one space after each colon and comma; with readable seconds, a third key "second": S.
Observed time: {"hour": 6, "minute": 14}
